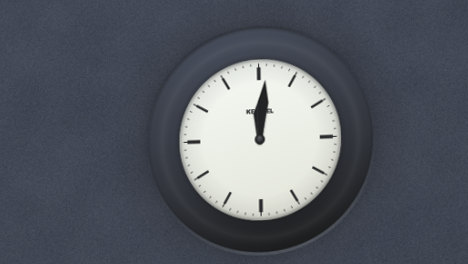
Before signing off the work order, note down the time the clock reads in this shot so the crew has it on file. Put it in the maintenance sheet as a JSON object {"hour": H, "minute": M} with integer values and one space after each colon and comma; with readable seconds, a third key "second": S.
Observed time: {"hour": 12, "minute": 1}
